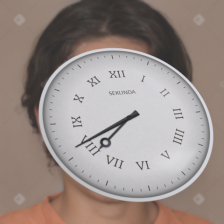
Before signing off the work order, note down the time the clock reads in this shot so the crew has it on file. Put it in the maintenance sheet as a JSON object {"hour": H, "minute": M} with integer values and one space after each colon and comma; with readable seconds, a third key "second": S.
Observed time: {"hour": 7, "minute": 41}
